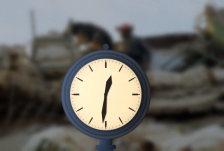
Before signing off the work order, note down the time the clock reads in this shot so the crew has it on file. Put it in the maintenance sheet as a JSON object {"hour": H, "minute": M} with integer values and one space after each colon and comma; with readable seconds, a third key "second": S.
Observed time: {"hour": 12, "minute": 31}
